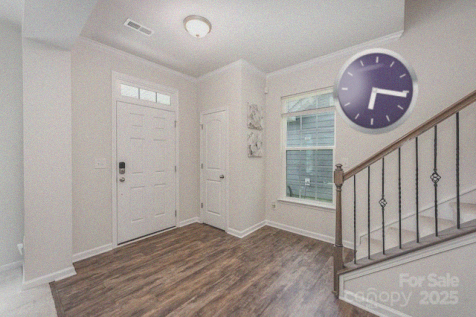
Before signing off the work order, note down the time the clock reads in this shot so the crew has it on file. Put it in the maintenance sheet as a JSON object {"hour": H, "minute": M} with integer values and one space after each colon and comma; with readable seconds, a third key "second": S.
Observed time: {"hour": 6, "minute": 16}
